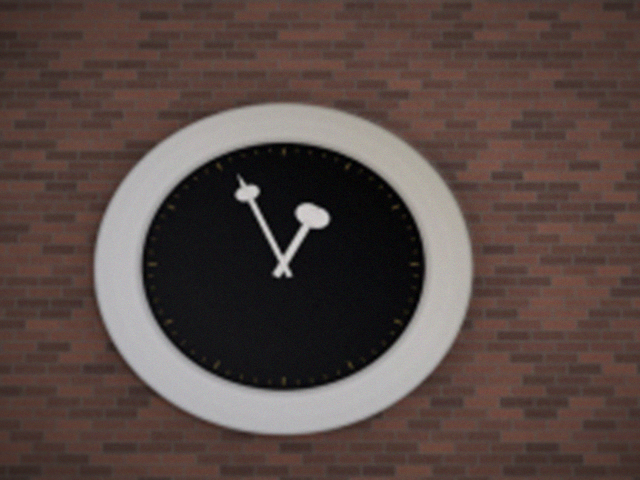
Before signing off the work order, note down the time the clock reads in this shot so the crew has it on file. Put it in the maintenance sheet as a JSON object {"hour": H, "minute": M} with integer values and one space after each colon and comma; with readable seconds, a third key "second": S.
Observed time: {"hour": 12, "minute": 56}
